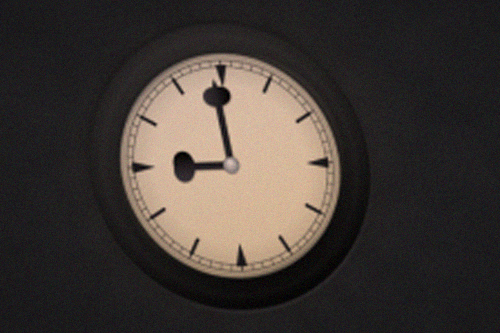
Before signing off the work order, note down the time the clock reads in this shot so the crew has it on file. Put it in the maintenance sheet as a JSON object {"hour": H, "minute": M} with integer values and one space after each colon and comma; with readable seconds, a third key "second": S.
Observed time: {"hour": 8, "minute": 59}
